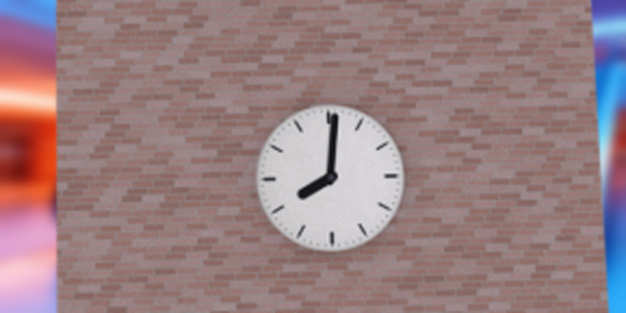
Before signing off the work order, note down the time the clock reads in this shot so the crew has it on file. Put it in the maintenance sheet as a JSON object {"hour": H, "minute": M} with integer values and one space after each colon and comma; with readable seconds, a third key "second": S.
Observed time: {"hour": 8, "minute": 1}
